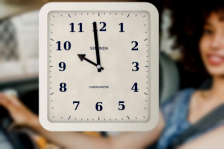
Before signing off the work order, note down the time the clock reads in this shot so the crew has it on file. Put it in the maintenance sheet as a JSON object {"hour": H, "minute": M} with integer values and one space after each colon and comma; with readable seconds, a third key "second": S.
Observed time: {"hour": 9, "minute": 59}
